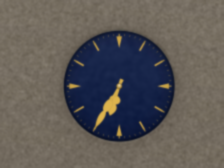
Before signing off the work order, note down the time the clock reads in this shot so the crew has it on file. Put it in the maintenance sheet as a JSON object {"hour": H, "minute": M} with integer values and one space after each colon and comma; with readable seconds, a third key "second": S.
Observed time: {"hour": 6, "minute": 35}
